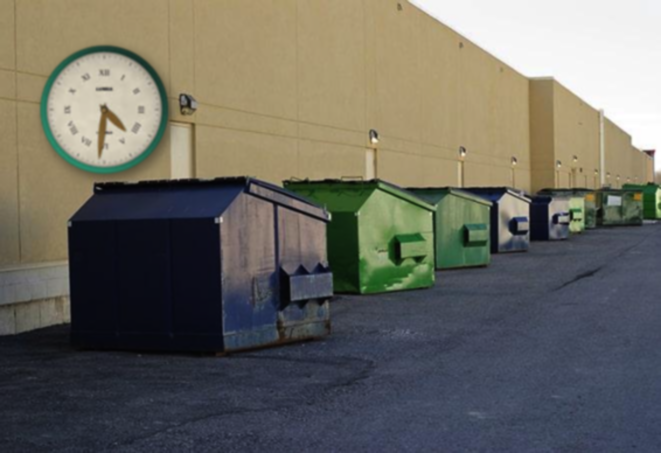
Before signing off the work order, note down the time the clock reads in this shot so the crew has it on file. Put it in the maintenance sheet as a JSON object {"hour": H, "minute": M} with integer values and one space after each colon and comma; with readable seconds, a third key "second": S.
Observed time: {"hour": 4, "minute": 31}
